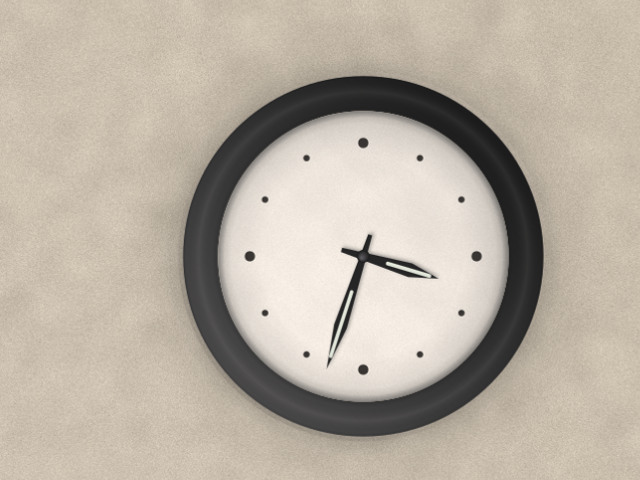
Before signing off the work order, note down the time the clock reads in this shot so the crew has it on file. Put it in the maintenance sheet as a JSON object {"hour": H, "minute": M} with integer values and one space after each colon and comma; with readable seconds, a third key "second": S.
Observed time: {"hour": 3, "minute": 33}
